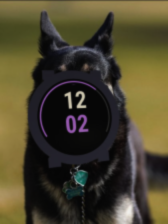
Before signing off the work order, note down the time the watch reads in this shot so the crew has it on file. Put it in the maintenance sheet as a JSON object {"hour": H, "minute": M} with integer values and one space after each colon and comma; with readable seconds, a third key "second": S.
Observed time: {"hour": 12, "minute": 2}
